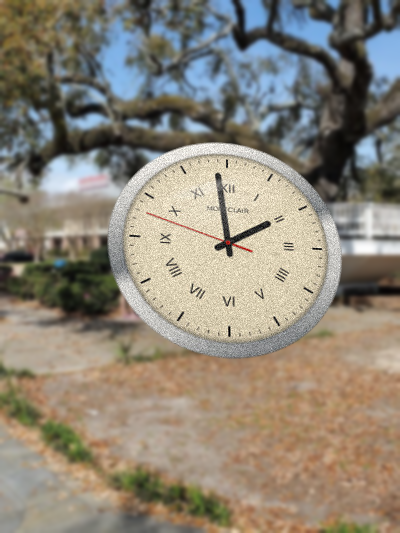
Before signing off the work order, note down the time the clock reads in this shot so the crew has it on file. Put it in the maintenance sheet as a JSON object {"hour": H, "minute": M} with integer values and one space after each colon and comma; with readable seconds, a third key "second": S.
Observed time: {"hour": 1, "minute": 58, "second": 48}
